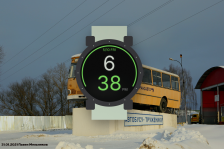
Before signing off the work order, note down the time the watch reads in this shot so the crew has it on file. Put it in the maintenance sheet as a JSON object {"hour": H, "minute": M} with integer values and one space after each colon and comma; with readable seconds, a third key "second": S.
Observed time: {"hour": 6, "minute": 38}
